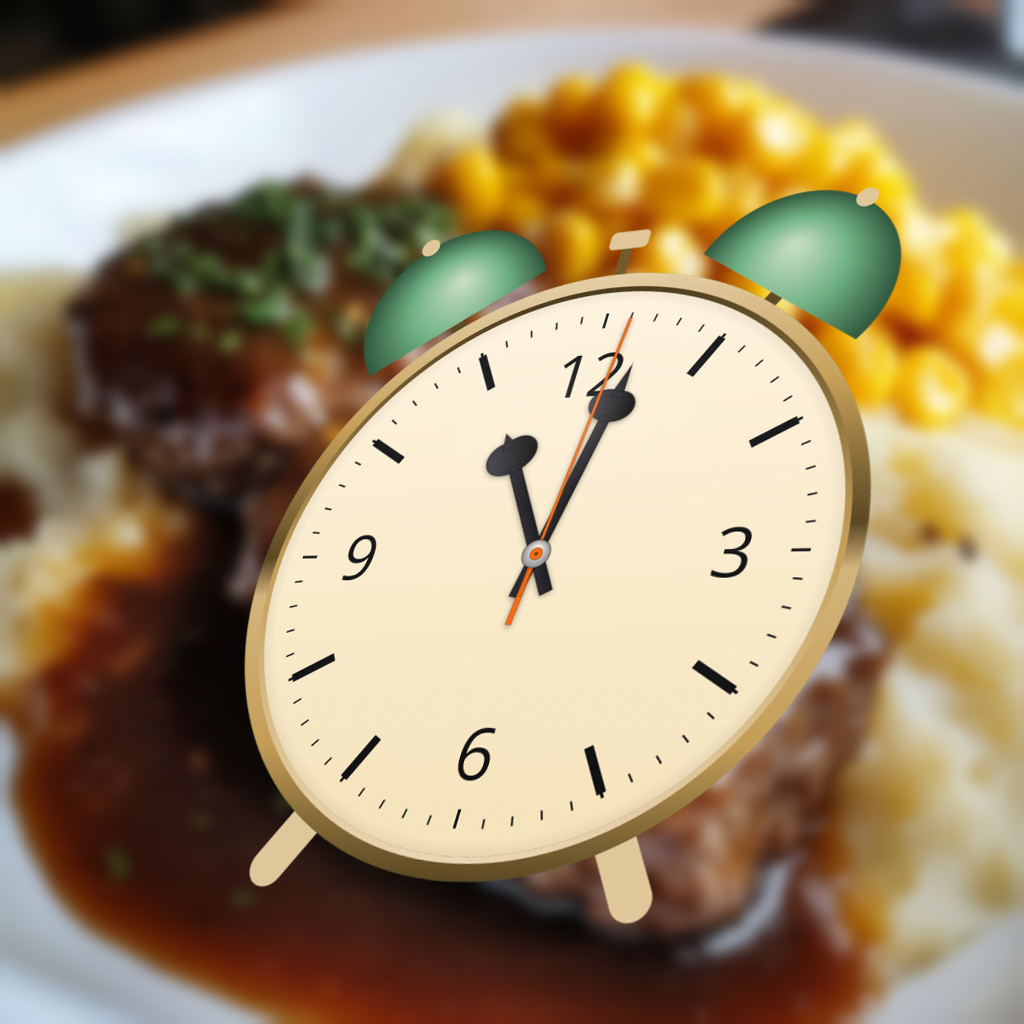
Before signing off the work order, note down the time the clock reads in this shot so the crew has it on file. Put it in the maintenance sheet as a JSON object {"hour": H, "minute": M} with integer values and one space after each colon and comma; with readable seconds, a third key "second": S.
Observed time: {"hour": 11, "minute": 2, "second": 1}
